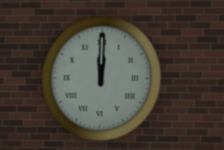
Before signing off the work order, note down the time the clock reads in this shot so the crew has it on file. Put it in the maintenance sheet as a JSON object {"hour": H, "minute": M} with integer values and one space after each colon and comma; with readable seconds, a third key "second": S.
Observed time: {"hour": 12, "minute": 0}
